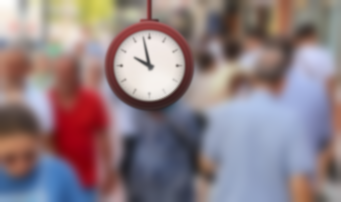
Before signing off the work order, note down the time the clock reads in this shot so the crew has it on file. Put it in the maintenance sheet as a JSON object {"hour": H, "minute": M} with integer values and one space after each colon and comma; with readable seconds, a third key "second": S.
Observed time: {"hour": 9, "minute": 58}
